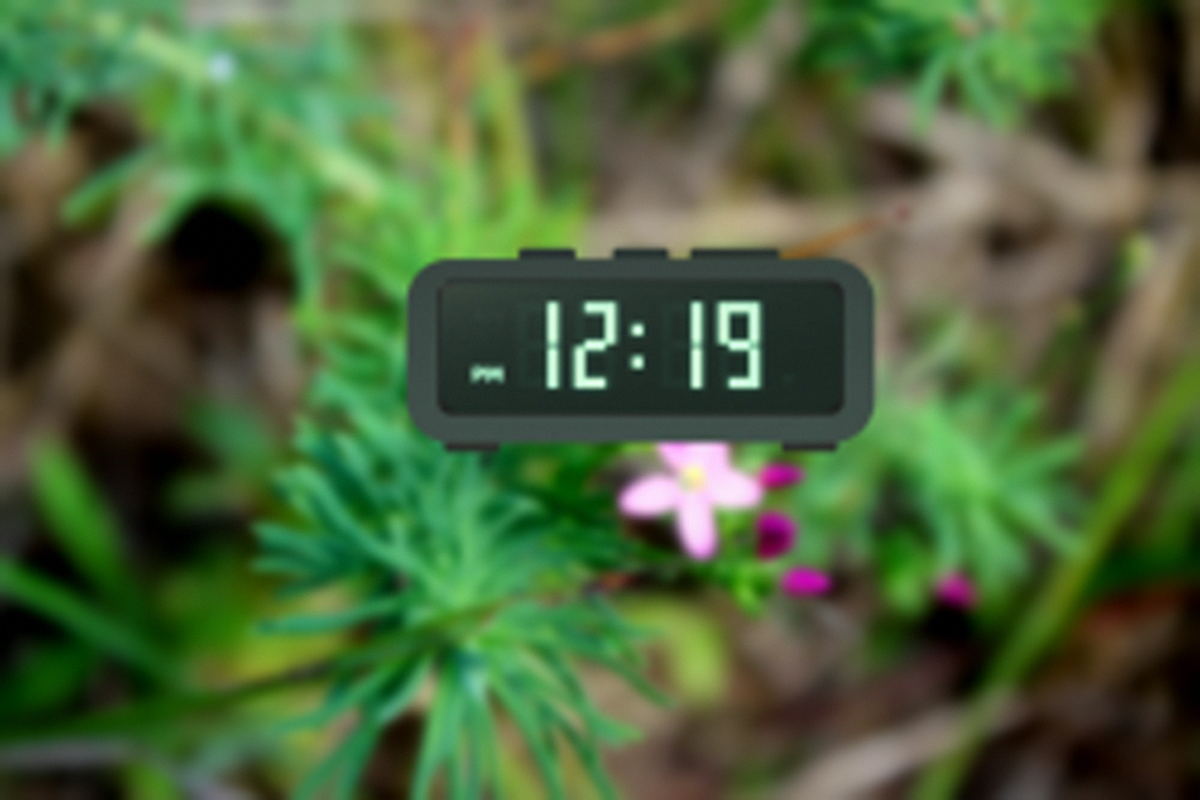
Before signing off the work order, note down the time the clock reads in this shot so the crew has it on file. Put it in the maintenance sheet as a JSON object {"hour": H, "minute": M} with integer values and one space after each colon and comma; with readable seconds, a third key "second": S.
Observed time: {"hour": 12, "minute": 19}
